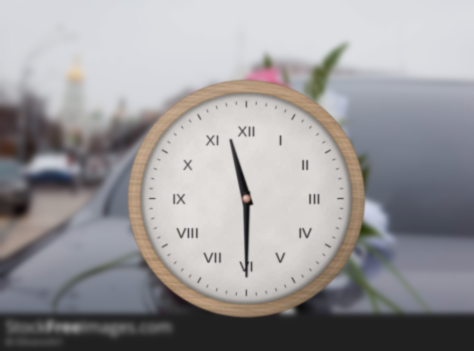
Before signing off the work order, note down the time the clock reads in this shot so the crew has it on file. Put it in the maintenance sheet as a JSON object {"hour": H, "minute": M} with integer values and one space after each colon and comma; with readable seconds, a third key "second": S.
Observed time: {"hour": 11, "minute": 30}
